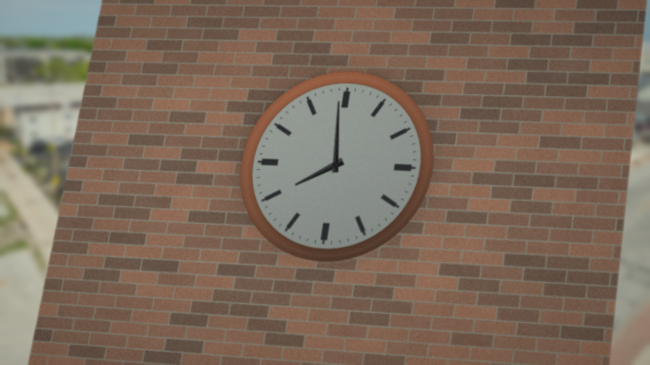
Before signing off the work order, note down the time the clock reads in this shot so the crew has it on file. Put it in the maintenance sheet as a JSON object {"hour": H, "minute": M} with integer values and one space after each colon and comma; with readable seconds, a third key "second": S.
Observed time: {"hour": 7, "minute": 59}
